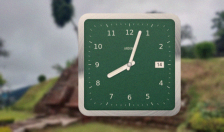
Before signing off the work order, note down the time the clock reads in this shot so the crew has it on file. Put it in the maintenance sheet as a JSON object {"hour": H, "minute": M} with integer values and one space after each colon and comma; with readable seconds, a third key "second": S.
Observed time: {"hour": 8, "minute": 3}
